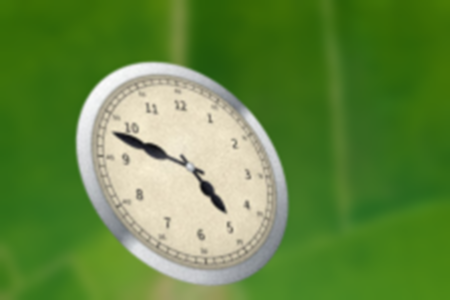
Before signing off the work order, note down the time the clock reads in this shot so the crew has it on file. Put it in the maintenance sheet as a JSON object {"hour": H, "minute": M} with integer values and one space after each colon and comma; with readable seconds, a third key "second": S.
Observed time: {"hour": 4, "minute": 48}
